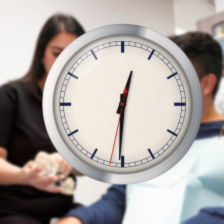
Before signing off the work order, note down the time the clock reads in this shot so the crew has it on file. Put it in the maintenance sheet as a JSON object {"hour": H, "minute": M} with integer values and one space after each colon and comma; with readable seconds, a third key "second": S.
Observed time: {"hour": 12, "minute": 30, "second": 32}
